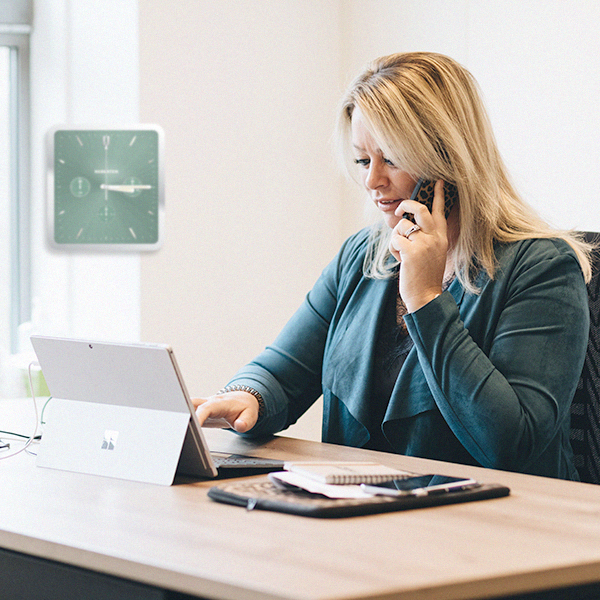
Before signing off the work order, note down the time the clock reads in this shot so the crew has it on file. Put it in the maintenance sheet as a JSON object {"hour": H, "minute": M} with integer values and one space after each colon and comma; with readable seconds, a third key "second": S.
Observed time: {"hour": 3, "minute": 15}
